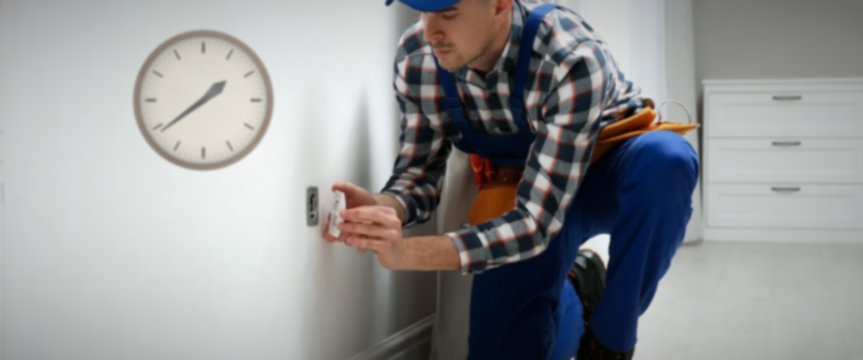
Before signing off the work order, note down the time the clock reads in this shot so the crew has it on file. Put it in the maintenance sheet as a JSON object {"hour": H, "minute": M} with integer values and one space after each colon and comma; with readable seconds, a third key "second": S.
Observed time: {"hour": 1, "minute": 39}
